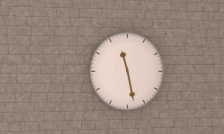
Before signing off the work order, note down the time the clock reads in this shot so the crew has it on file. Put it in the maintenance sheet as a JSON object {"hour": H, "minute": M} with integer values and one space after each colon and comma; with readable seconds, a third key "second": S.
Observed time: {"hour": 11, "minute": 28}
